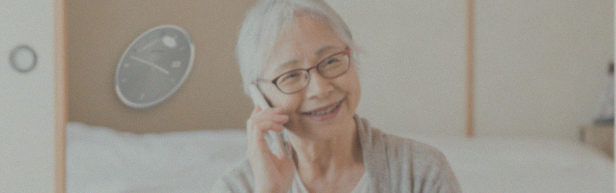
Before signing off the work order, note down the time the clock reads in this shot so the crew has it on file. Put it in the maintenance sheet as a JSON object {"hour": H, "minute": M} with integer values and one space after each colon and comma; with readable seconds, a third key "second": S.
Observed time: {"hour": 3, "minute": 48}
